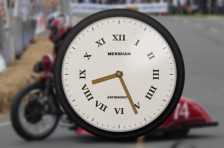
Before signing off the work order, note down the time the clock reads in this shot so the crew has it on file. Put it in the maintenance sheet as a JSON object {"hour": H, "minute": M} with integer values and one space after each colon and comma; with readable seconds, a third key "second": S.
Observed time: {"hour": 8, "minute": 26}
